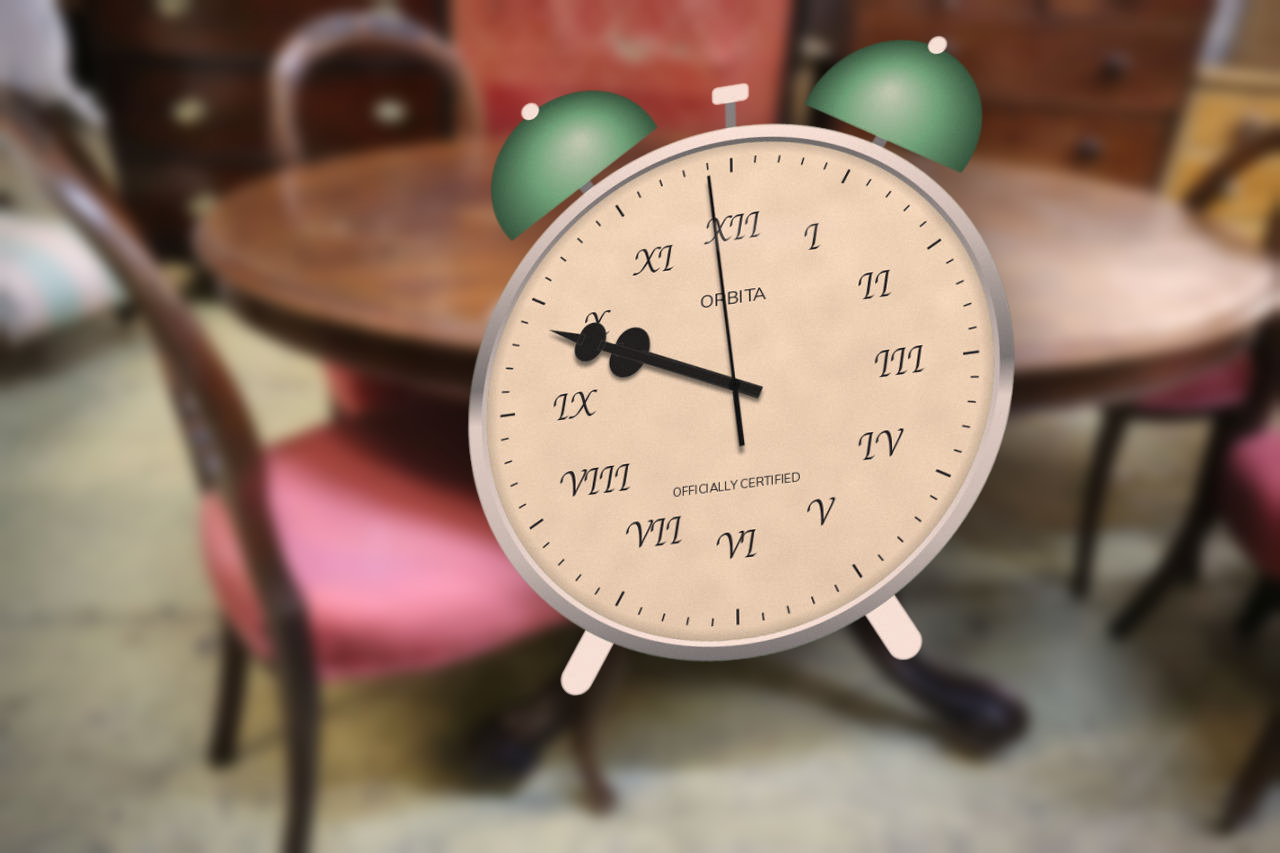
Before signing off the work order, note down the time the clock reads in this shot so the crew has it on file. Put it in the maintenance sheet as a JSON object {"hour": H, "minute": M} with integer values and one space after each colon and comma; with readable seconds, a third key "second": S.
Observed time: {"hour": 9, "minute": 48, "second": 59}
